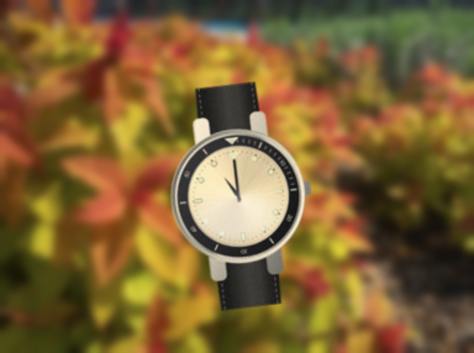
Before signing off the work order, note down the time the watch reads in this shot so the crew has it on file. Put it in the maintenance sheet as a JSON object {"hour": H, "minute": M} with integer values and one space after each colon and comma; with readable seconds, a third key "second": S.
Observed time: {"hour": 11, "minute": 0}
